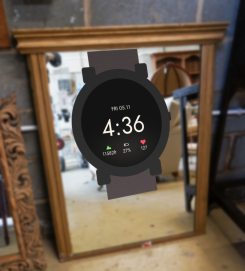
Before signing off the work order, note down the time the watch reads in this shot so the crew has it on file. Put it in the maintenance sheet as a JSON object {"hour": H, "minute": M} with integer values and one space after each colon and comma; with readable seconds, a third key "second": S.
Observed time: {"hour": 4, "minute": 36}
